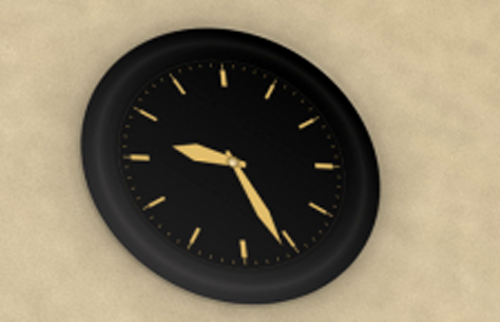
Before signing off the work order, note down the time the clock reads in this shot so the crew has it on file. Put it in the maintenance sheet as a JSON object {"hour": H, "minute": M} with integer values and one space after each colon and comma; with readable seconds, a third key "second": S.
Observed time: {"hour": 9, "minute": 26}
